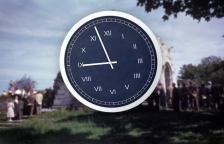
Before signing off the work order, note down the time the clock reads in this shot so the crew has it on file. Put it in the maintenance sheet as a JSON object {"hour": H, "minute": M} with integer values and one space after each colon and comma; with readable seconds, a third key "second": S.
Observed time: {"hour": 8, "minute": 57}
